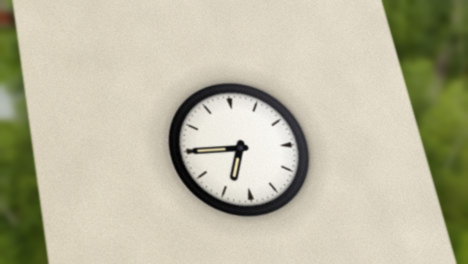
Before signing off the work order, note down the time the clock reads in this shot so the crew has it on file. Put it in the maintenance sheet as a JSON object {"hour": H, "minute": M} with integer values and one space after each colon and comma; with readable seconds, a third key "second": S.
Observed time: {"hour": 6, "minute": 45}
